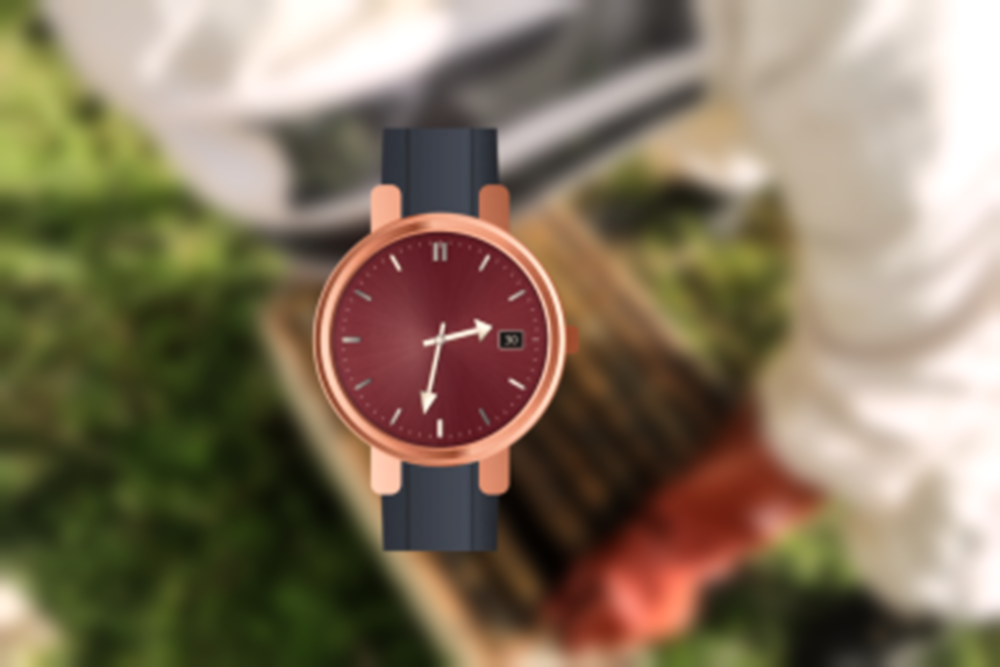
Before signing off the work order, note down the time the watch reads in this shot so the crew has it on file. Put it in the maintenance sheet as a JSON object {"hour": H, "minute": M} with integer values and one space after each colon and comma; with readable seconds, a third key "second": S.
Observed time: {"hour": 2, "minute": 32}
